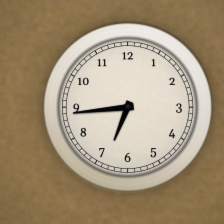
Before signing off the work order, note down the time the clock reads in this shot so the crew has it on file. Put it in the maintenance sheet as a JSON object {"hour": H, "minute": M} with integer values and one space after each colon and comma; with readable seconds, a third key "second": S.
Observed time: {"hour": 6, "minute": 44}
